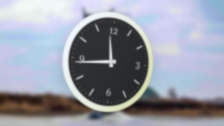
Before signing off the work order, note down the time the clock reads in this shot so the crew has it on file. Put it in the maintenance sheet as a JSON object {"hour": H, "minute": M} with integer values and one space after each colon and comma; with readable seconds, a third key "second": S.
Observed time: {"hour": 11, "minute": 44}
